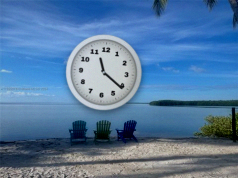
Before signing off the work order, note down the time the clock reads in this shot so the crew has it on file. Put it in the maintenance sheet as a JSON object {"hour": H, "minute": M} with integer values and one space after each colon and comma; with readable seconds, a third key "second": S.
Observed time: {"hour": 11, "minute": 21}
